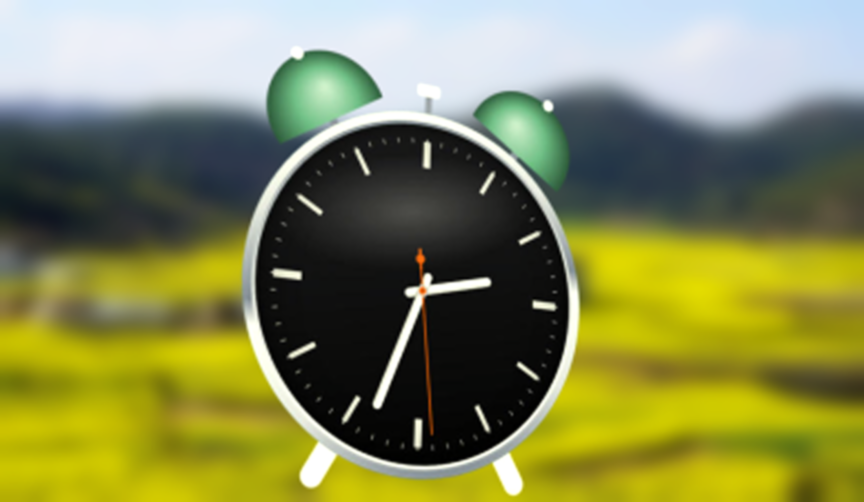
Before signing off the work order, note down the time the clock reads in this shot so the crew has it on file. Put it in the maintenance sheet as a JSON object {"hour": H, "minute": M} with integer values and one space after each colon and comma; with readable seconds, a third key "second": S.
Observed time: {"hour": 2, "minute": 33, "second": 29}
